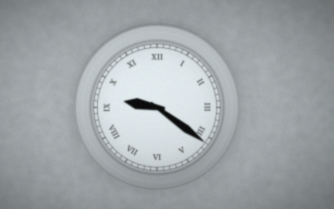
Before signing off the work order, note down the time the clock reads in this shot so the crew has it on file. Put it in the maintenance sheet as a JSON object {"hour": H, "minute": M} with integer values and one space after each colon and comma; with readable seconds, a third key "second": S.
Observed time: {"hour": 9, "minute": 21}
